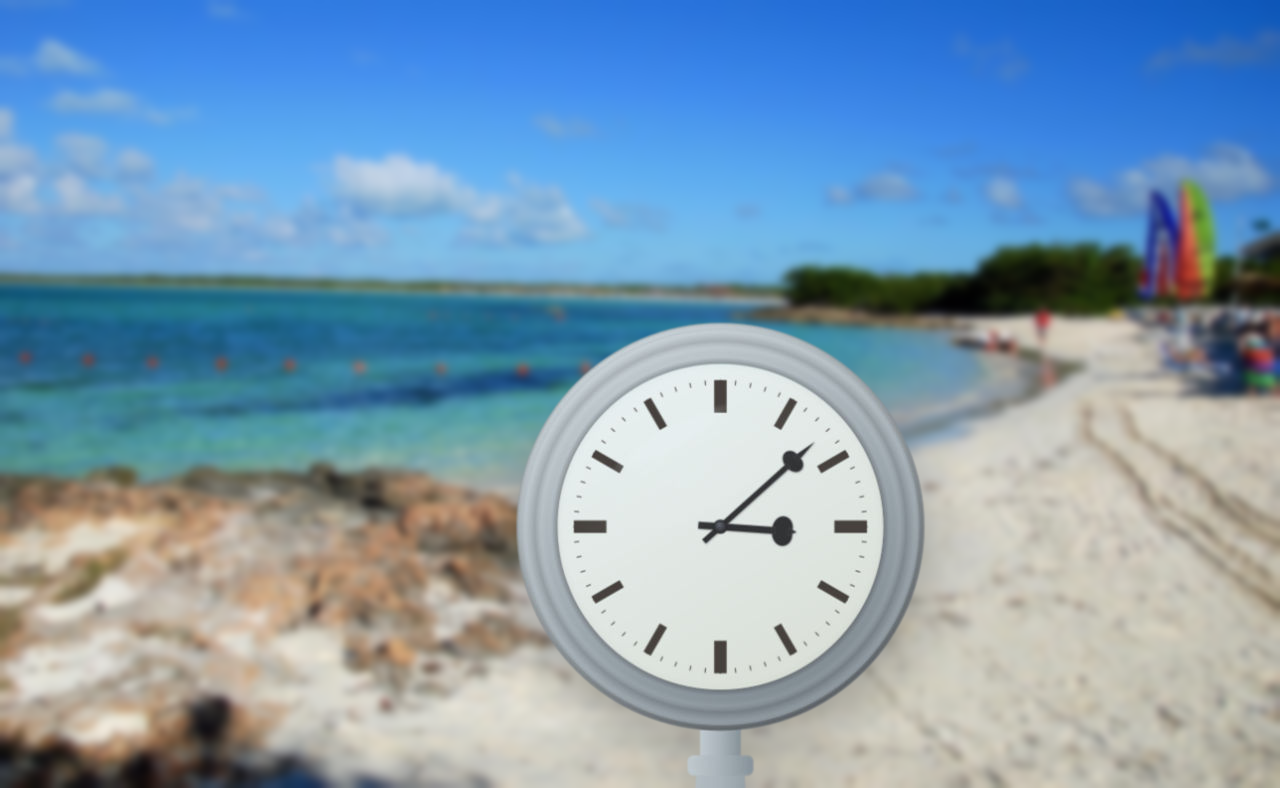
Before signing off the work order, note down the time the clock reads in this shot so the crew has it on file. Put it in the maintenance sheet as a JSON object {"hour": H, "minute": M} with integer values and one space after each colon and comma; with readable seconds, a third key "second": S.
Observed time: {"hour": 3, "minute": 8}
